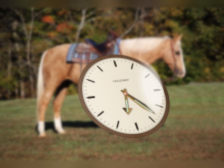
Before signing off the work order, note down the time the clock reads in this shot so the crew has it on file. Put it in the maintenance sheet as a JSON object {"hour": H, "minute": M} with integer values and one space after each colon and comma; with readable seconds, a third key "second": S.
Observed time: {"hour": 6, "minute": 23}
